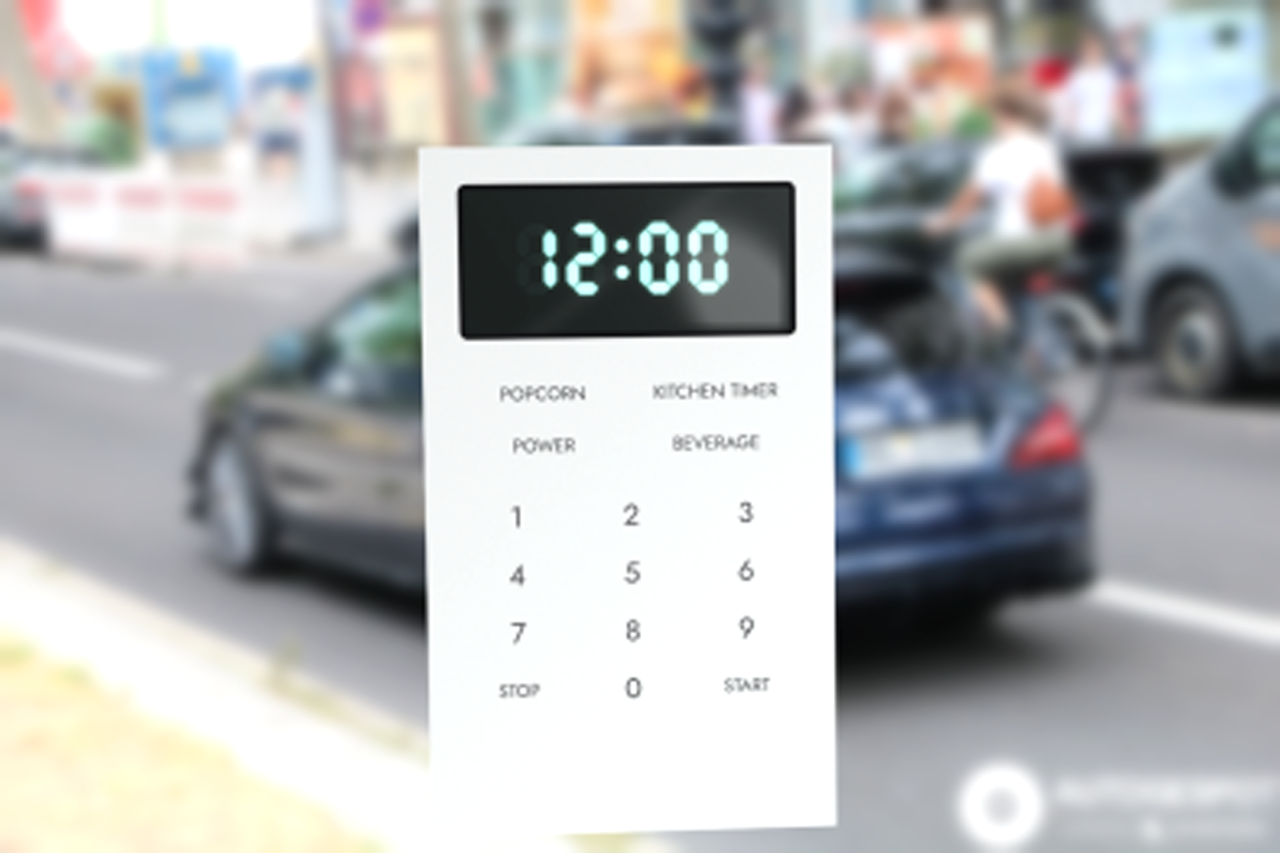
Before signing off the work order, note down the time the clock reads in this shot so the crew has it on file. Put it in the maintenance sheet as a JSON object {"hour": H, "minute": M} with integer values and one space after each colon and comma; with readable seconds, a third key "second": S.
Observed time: {"hour": 12, "minute": 0}
